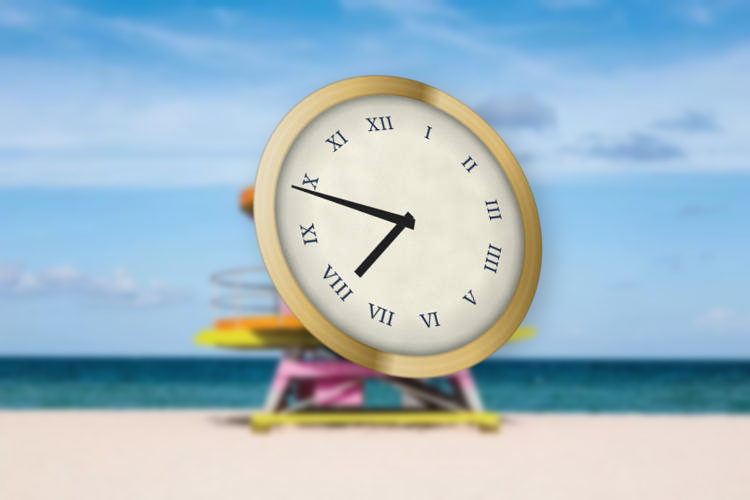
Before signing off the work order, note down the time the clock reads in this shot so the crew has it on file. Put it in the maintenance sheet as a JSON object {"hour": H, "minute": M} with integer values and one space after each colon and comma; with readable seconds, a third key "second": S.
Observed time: {"hour": 7, "minute": 49}
